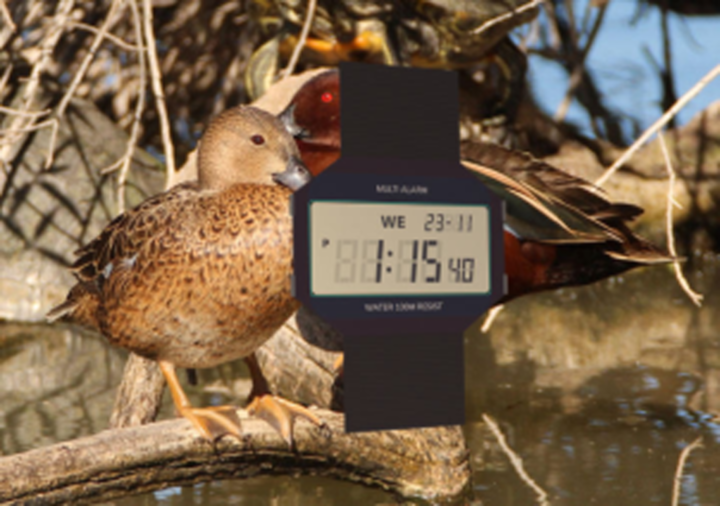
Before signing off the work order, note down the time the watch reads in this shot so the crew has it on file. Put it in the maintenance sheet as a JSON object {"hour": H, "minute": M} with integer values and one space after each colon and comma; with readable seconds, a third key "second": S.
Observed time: {"hour": 1, "minute": 15, "second": 40}
